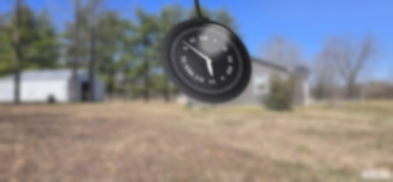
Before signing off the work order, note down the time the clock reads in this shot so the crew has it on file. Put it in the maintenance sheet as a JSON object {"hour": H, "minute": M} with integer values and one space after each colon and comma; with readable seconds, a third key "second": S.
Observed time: {"hour": 5, "minute": 52}
